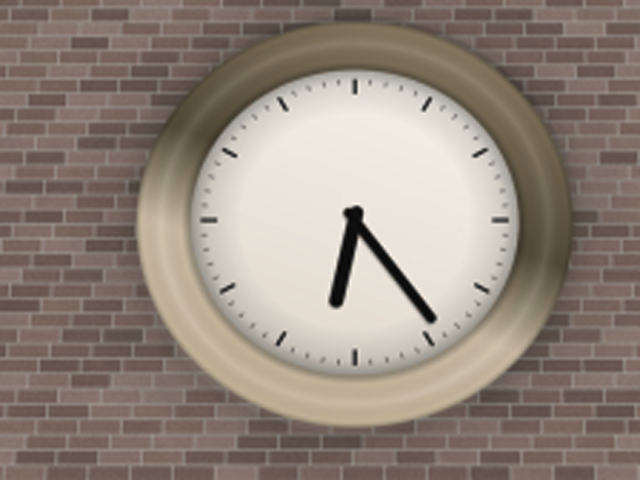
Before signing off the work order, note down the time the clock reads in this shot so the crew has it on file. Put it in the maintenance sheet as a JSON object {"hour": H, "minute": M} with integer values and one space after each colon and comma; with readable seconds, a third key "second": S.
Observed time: {"hour": 6, "minute": 24}
